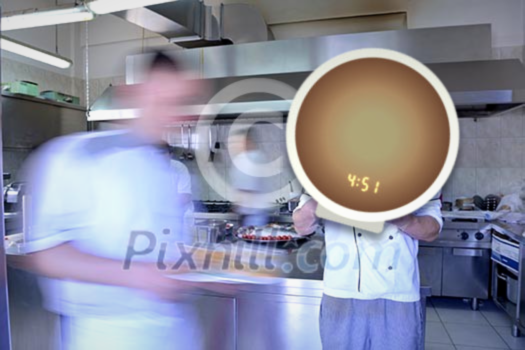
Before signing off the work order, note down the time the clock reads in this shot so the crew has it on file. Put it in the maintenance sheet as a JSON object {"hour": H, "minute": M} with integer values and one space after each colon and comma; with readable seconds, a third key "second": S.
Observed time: {"hour": 4, "minute": 51}
